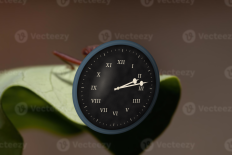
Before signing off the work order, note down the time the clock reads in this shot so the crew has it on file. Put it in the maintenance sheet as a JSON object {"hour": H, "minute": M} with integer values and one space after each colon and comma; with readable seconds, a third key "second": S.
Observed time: {"hour": 2, "minute": 13}
